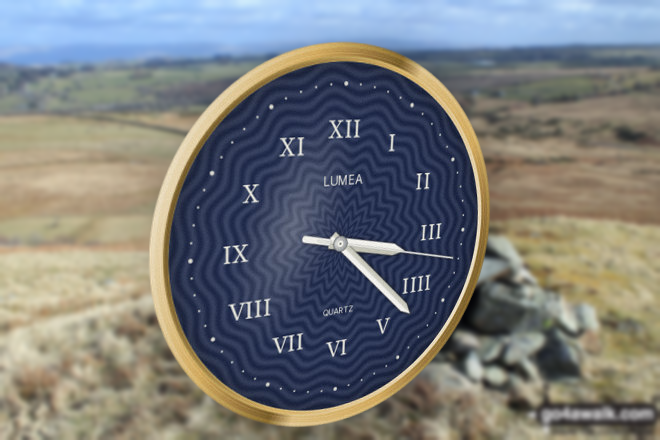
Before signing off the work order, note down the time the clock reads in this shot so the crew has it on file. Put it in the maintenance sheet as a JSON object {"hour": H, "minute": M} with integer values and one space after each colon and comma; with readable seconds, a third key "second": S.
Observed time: {"hour": 3, "minute": 22, "second": 17}
